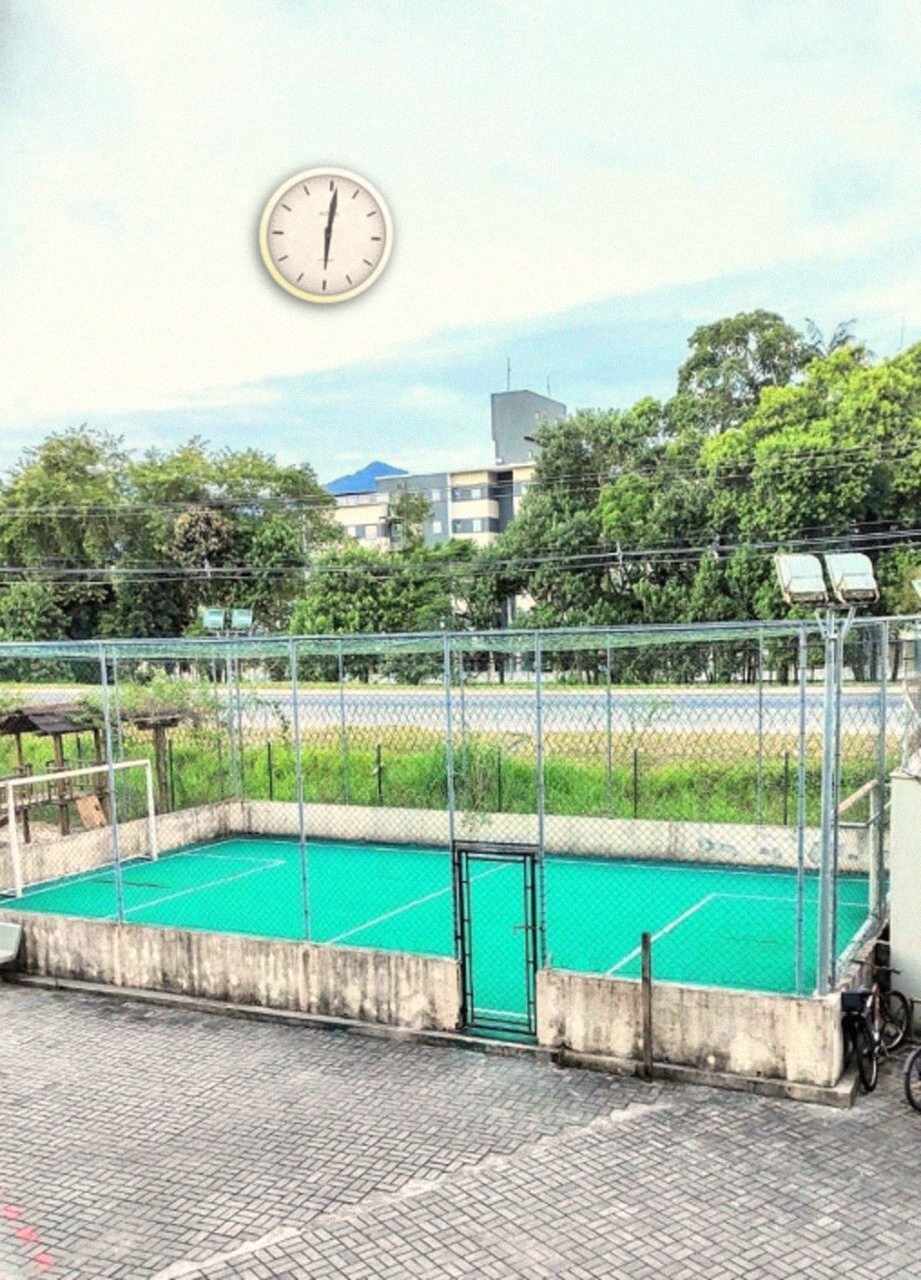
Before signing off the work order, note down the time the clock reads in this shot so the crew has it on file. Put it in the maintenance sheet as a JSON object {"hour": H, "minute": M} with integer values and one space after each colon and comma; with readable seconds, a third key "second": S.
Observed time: {"hour": 6, "minute": 1}
